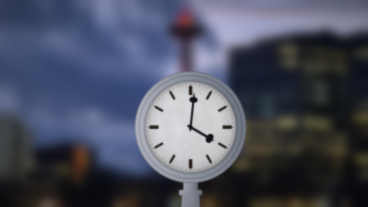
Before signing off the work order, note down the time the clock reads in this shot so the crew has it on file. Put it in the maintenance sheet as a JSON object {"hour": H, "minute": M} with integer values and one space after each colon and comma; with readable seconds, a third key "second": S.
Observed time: {"hour": 4, "minute": 1}
